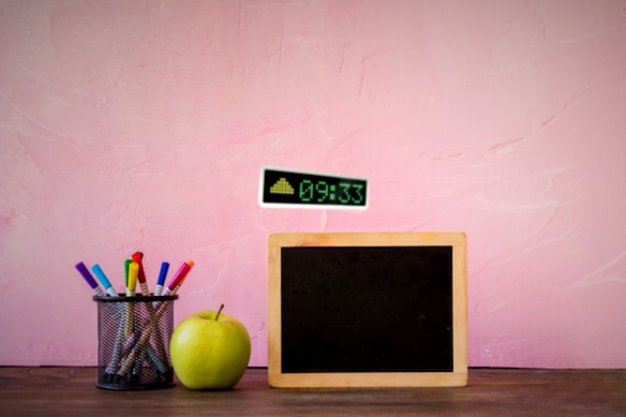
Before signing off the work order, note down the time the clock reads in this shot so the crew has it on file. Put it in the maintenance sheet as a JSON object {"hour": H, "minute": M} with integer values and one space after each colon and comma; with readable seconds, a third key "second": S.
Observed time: {"hour": 9, "minute": 33}
